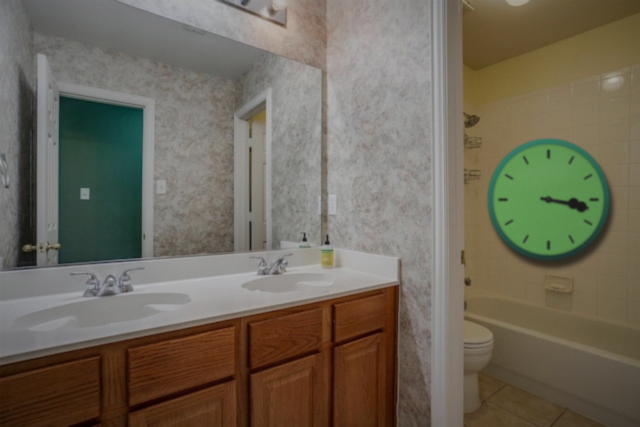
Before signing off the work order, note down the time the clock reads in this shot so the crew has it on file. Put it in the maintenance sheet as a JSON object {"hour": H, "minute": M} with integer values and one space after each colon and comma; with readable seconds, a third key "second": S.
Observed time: {"hour": 3, "minute": 17}
